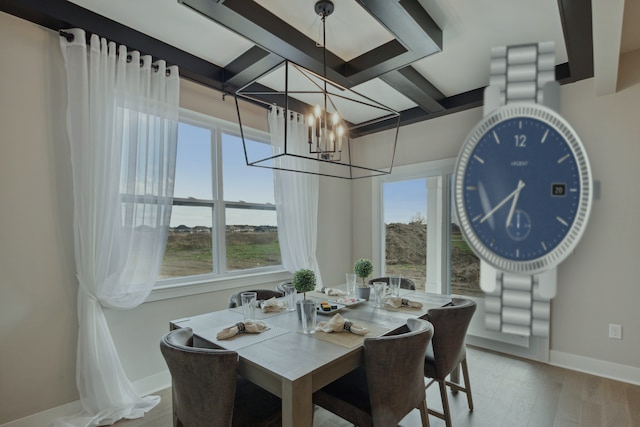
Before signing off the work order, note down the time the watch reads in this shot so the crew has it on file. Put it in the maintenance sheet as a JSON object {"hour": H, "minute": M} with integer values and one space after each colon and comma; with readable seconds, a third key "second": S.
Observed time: {"hour": 6, "minute": 39}
